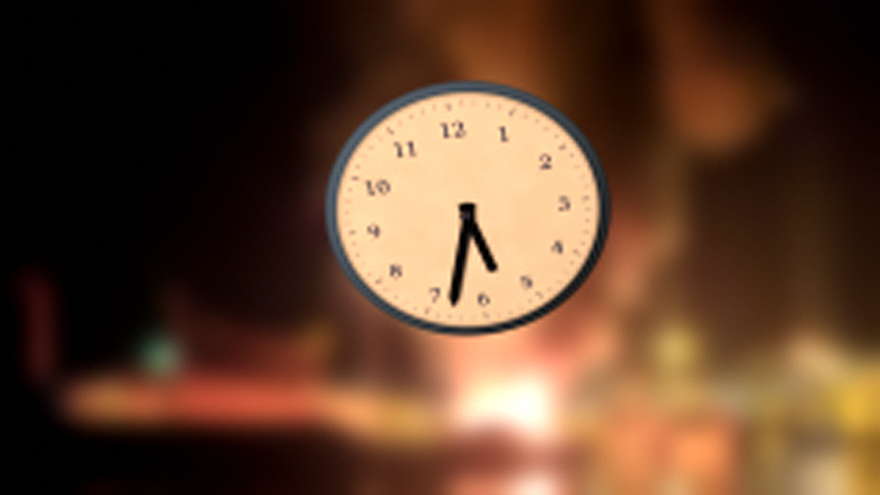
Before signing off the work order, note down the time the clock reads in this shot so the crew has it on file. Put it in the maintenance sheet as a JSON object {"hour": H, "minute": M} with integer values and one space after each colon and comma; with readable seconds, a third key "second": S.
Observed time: {"hour": 5, "minute": 33}
